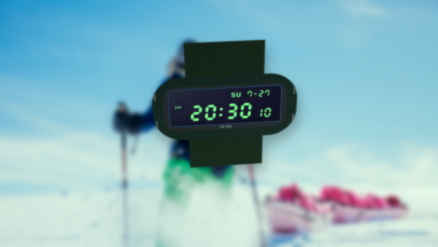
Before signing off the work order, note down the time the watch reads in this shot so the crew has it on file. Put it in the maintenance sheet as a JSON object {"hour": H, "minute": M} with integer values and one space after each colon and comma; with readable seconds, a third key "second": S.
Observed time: {"hour": 20, "minute": 30, "second": 10}
